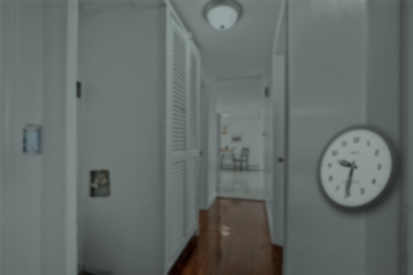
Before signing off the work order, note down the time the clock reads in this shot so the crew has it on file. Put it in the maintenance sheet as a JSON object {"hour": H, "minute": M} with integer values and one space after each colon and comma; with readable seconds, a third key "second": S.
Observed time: {"hour": 9, "minute": 31}
